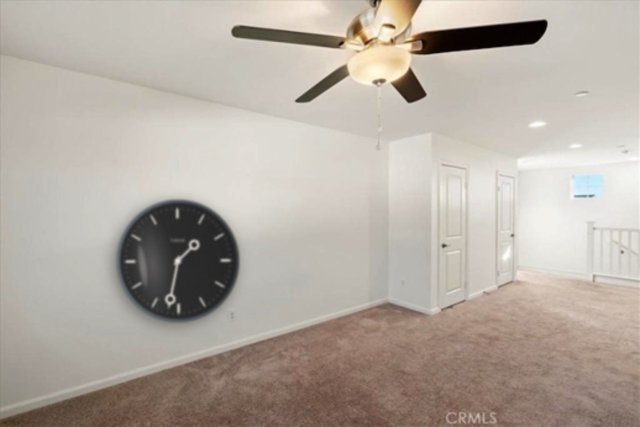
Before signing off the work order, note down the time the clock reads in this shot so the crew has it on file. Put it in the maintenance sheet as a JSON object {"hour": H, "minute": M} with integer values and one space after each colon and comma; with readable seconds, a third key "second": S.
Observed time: {"hour": 1, "minute": 32}
